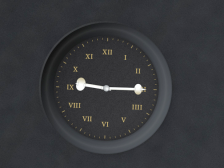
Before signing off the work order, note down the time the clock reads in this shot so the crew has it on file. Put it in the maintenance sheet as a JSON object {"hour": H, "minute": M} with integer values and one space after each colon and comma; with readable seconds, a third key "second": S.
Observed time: {"hour": 9, "minute": 15}
